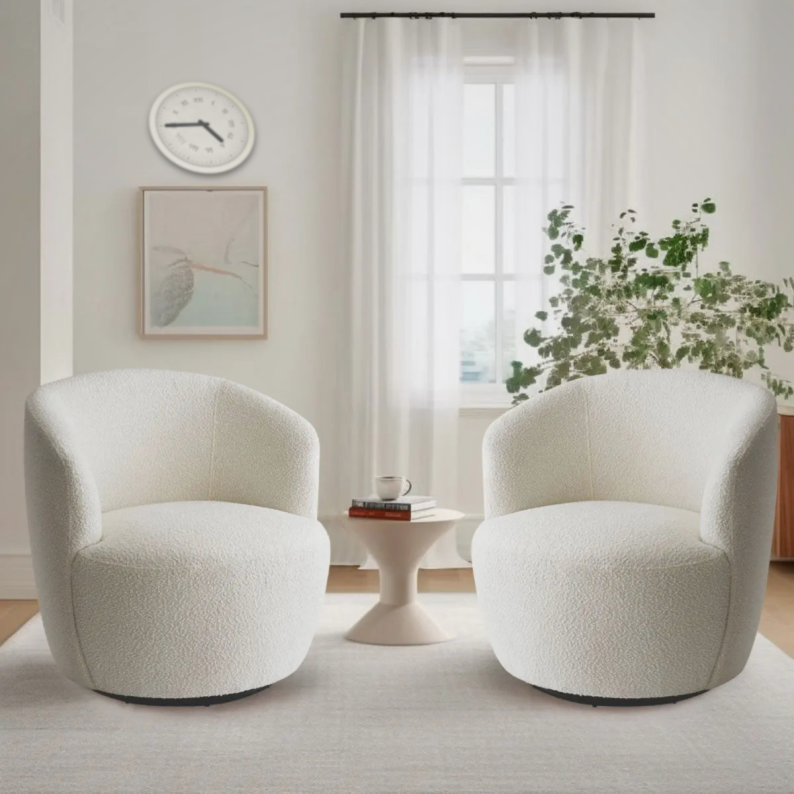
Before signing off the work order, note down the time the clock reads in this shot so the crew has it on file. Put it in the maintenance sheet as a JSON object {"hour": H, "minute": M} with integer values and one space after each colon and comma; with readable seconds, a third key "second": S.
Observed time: {"hour": 4, "minute": 45}
